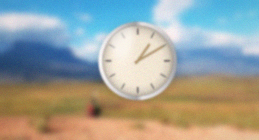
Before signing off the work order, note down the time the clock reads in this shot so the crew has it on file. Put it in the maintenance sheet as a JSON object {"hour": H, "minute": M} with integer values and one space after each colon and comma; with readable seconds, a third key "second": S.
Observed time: {"hour": 1, "minute": 10}
